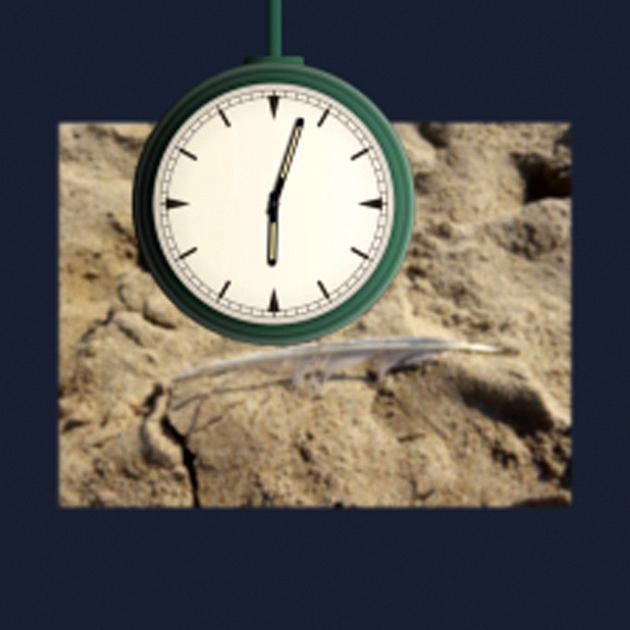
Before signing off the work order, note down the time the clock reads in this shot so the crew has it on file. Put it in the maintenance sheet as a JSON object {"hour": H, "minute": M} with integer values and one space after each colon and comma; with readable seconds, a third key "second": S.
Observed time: {"hour": 6, "minute": 3}
